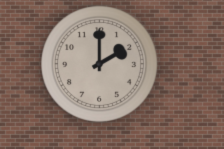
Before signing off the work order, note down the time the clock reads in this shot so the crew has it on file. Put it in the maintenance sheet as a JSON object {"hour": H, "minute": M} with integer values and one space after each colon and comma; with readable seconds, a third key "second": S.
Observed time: {"hour": 2, "minute": 0}
